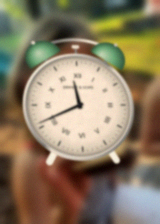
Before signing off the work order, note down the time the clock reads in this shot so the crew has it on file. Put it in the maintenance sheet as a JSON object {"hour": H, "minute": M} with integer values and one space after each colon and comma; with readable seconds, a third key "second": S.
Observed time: {"hour": 11, "minute": 41}
